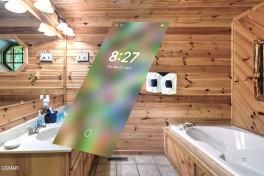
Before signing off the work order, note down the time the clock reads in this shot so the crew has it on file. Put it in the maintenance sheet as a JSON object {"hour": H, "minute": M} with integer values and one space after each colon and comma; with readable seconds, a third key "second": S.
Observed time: {"hour": 8, "minute": 27}
